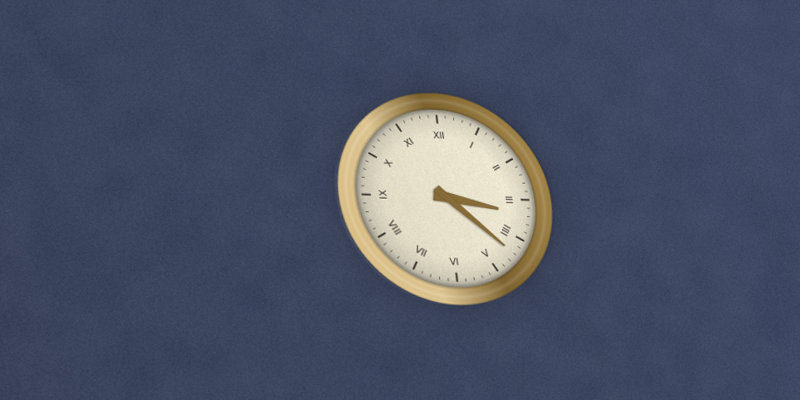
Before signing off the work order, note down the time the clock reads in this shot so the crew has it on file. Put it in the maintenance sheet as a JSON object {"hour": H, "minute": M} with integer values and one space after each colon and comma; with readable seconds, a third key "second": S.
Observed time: {"hour": 3, "minute": 22}
